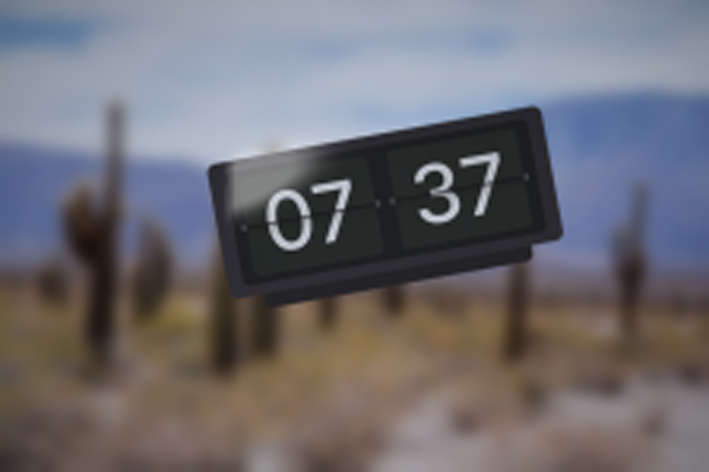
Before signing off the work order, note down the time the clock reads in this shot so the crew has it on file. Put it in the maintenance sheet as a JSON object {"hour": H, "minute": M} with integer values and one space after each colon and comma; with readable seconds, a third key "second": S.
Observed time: {"hour": 7, "minute": 37}
